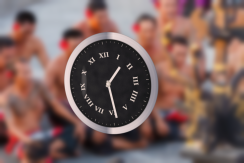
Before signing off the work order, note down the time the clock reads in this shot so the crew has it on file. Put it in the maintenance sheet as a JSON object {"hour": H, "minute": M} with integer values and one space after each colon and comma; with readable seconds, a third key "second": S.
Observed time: {"hour": 1, "minute": 29}
